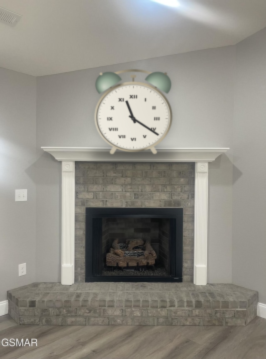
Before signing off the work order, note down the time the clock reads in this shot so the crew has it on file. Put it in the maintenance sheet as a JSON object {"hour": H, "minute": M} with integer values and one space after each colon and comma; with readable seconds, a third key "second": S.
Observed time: {"hour": 11, "minute": 21}
